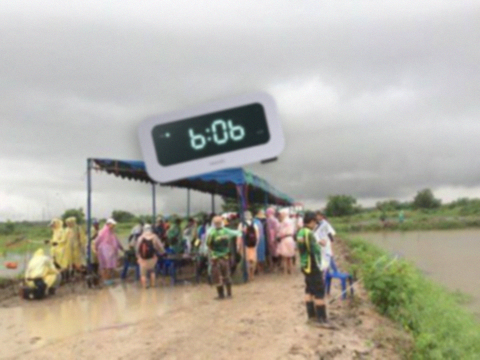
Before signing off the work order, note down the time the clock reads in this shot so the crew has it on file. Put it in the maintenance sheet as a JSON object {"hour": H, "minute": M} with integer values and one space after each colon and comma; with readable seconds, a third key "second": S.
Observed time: {"hour": 6, "minute": 6}
